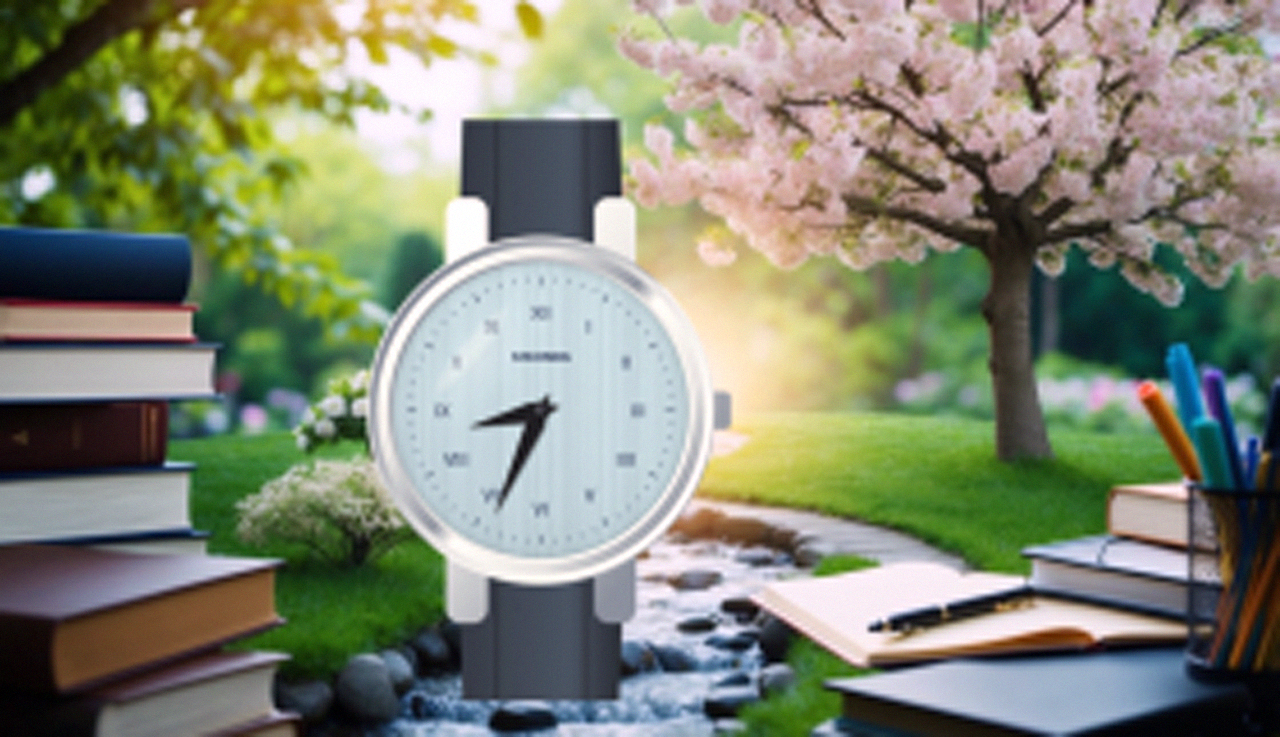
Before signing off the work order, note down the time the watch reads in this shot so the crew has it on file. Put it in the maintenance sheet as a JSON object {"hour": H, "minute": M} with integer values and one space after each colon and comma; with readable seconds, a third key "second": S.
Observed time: {"hour": 8, "minute": 34}
